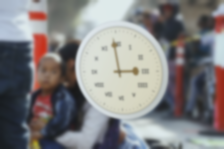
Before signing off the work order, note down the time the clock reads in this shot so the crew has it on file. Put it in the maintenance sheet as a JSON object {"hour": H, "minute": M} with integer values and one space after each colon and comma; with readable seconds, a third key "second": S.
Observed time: {"hour": 2, "minute": 59}
